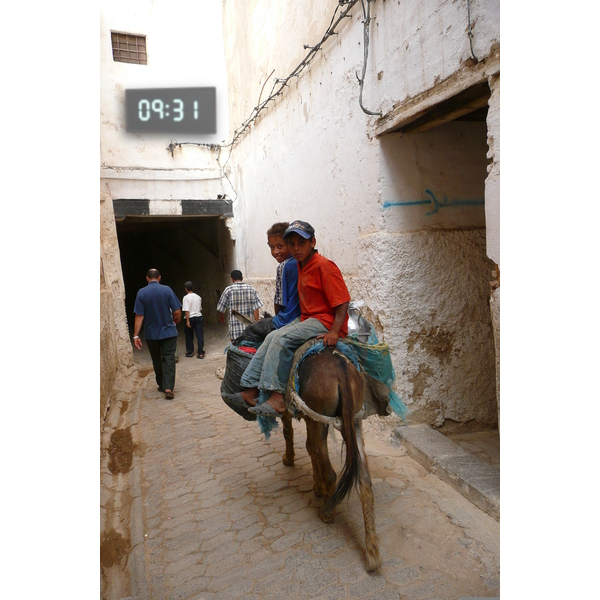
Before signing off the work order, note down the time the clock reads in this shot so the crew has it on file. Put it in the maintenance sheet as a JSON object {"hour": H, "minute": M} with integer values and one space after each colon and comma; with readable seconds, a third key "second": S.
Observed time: {"hour": 9, "minute": 31}
